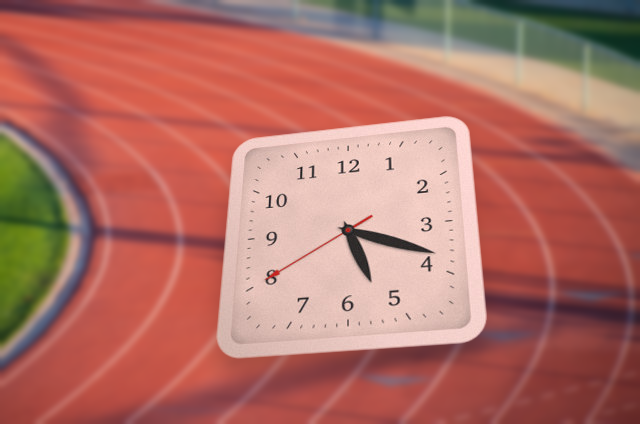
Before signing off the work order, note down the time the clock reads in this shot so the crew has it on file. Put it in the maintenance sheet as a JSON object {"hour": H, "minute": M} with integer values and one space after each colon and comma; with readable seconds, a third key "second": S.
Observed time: {"hour": 5, "minute": 18, "second": 40}
